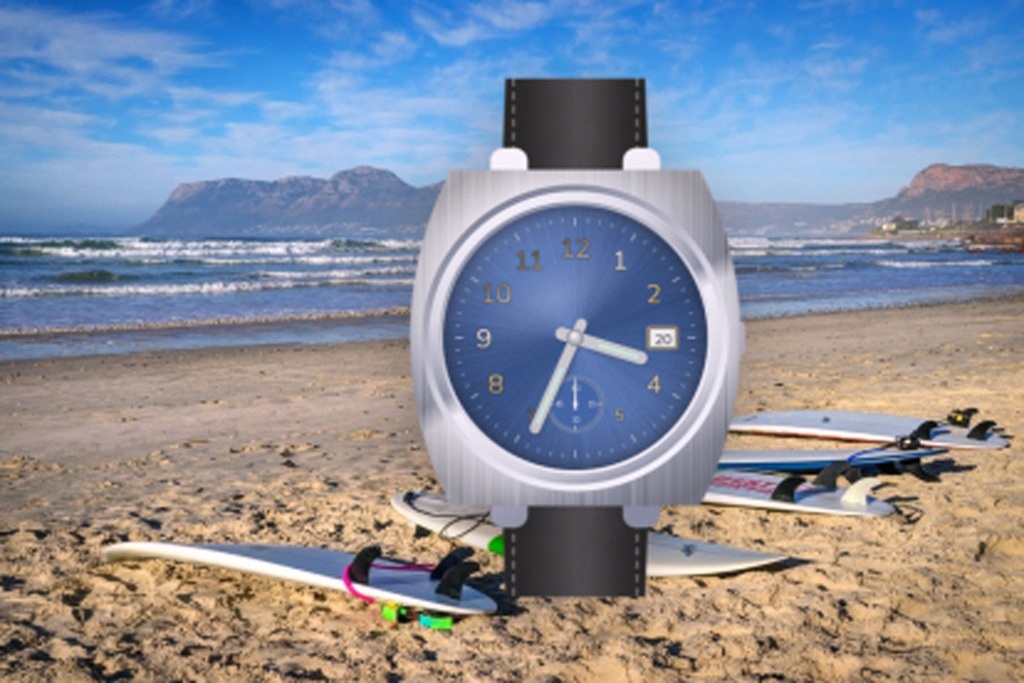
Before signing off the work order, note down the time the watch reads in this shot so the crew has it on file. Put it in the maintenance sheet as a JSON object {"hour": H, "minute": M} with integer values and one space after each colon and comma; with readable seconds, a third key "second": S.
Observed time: {"hour": 3, "minute": 34}
